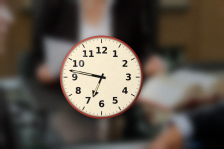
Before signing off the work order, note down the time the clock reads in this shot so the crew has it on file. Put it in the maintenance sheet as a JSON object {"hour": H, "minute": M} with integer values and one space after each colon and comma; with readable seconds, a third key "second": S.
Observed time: {"hour": 6, "minute": 47}
